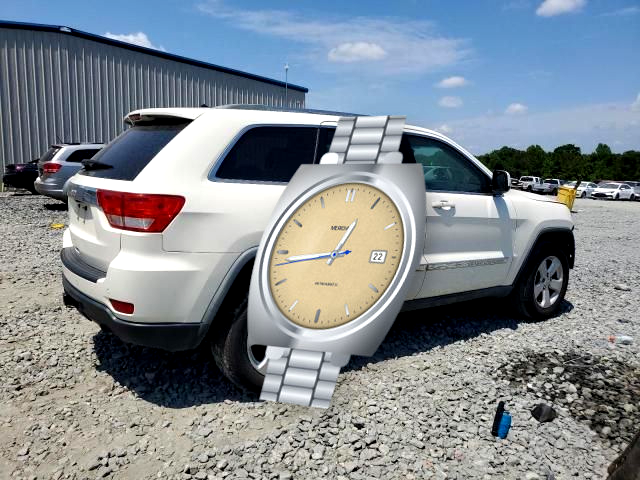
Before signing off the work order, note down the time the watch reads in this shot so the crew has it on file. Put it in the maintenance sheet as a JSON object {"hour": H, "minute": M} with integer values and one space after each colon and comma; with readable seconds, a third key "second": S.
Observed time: {"hour": 12, "minute": 43, "second": 43}
